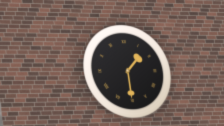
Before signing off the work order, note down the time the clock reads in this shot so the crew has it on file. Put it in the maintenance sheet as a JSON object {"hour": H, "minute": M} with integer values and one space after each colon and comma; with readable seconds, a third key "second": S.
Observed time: {"hour": 1, "minute": 30}
